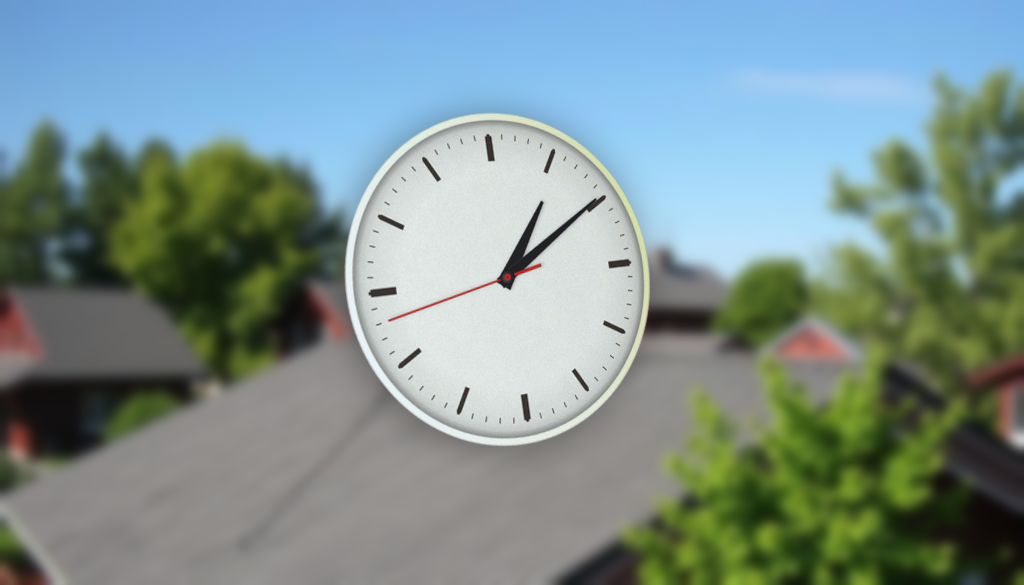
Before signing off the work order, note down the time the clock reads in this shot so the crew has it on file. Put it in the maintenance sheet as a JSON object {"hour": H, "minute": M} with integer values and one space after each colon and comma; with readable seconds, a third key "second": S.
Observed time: {"hour": 1, "minute": 9, "second": 43}
